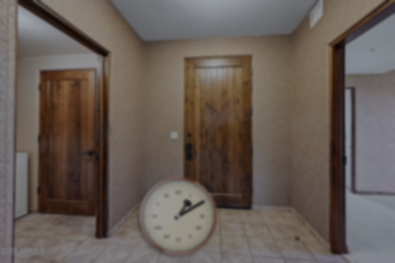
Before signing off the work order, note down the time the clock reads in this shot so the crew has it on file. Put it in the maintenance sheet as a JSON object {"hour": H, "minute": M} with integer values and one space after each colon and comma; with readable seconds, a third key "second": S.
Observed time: {"hour": 1, "minute": 10}
